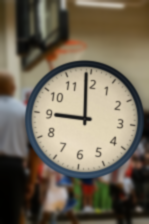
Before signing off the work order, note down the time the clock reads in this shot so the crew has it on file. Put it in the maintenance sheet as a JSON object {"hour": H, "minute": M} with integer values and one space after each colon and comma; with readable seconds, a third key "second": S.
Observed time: {"hour": 8, "minute": 59}
